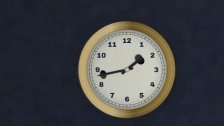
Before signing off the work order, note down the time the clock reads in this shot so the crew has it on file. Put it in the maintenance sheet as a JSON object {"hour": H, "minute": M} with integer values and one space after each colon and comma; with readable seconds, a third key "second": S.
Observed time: {"hour": 1, "minute": 43}
